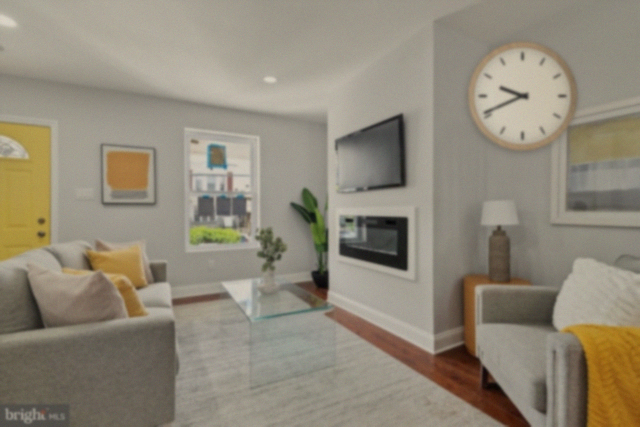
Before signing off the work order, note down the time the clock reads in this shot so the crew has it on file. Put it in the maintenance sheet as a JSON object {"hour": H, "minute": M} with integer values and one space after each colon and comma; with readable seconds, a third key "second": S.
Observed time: {"hour": 9, "minute": 41}
